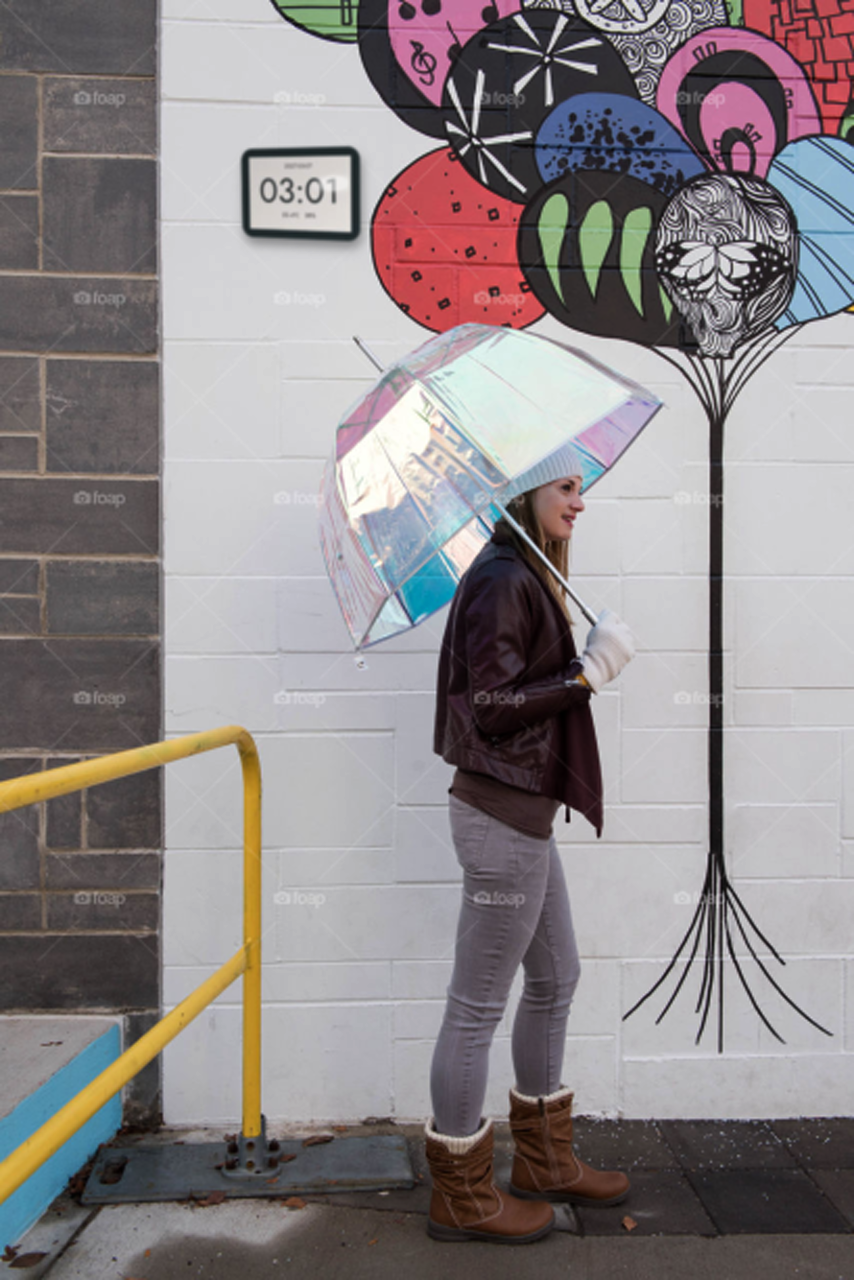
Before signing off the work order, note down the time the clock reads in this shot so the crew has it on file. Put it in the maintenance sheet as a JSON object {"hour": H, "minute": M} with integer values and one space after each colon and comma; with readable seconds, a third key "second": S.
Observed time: {"hour": 3, "minute": 1}
